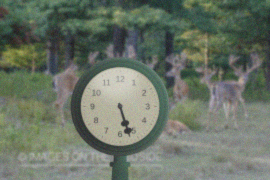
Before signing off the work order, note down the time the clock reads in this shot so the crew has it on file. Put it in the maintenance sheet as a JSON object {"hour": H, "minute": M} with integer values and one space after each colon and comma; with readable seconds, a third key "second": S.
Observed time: {"hour": 5, "minute": 27}
